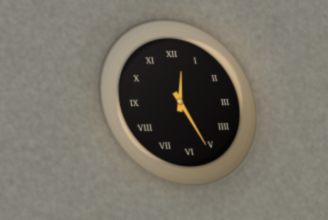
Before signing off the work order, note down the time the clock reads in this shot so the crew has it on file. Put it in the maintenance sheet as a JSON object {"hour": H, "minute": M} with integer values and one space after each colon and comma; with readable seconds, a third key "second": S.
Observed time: {"hour": 12, "minute": 26}
